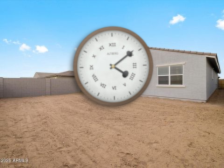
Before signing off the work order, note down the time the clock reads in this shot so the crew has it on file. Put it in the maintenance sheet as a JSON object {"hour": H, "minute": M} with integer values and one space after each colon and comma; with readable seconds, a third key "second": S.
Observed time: {"hour": 4, "minute": 9}
